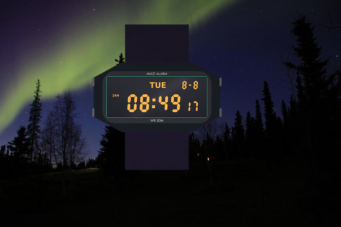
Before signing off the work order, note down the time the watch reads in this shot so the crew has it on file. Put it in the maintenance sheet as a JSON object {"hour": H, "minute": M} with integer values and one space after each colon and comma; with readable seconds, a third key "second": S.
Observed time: {"hour": 8, "minute": 49, "second": 17}
